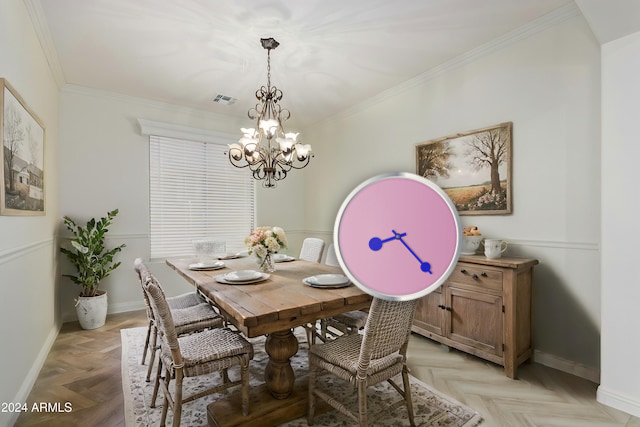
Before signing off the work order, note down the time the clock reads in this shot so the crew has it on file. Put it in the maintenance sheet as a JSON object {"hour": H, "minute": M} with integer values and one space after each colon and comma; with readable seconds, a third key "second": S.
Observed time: {"hour": 8, "minute": 23}
